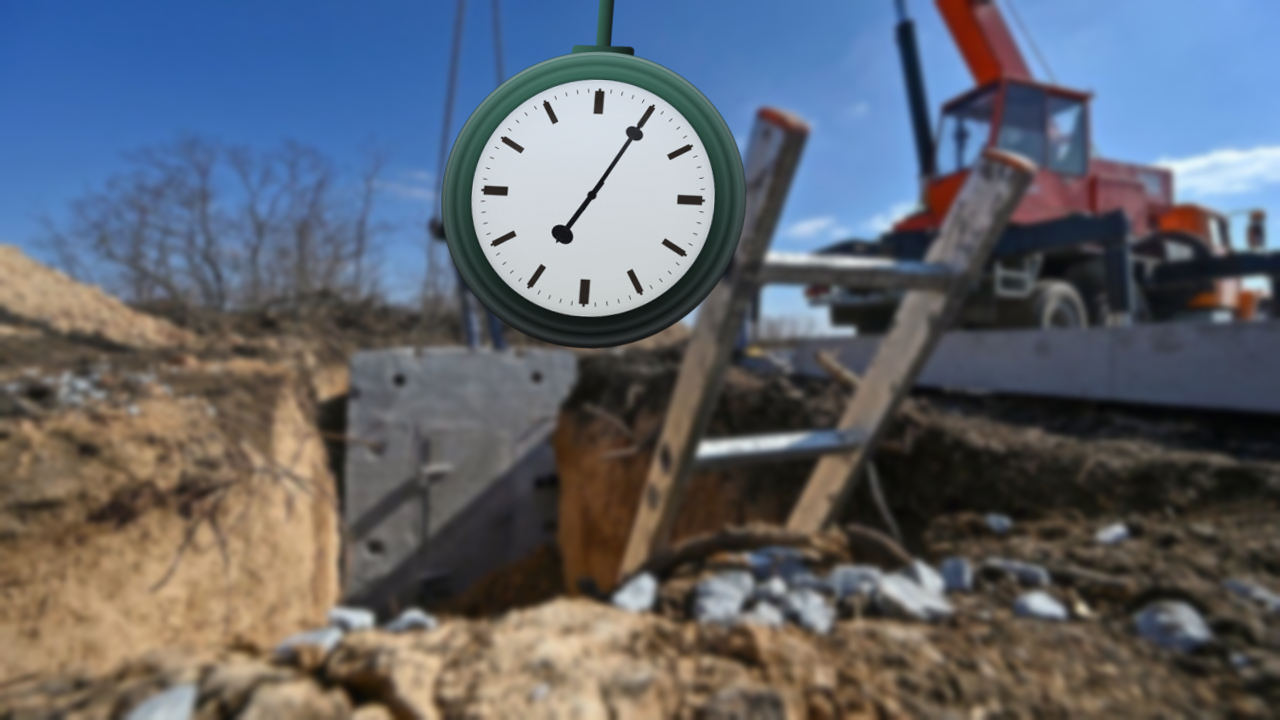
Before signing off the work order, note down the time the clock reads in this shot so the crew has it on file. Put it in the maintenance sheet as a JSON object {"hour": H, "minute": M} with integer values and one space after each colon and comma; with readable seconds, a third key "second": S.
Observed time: {"hour": 7, "minute": 5}
